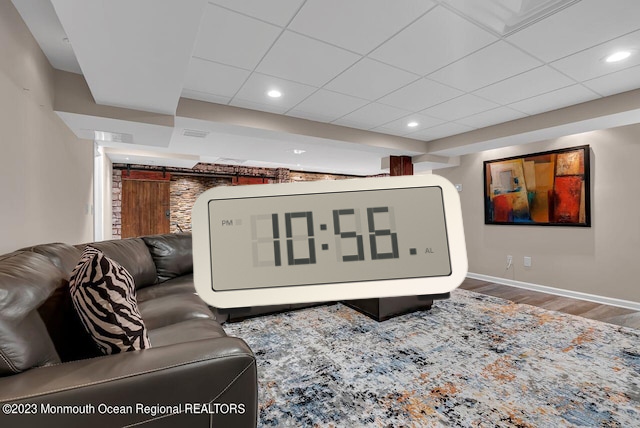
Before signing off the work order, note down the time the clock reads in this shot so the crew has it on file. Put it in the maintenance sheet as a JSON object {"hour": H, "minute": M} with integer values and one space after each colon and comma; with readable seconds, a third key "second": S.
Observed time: {"hour": 10, "minute": 56}
